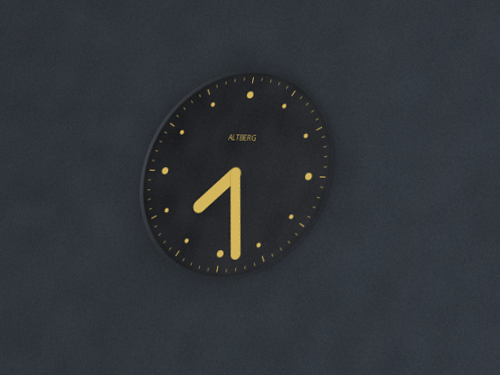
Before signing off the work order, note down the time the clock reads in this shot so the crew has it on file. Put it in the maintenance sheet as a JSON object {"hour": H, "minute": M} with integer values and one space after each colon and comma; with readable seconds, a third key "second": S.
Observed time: {"hour": 7, "minute": 28}
